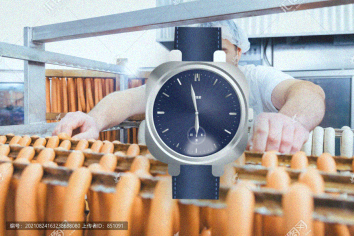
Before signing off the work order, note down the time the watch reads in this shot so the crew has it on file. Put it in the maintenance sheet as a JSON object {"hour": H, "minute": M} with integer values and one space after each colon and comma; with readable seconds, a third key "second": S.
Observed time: {"hour": 5, "minute": 58}
